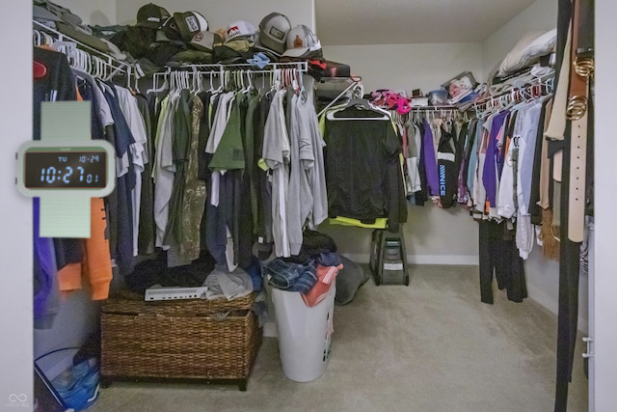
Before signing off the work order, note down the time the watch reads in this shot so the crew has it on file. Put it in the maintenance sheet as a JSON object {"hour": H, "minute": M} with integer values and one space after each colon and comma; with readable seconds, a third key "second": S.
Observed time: {"hour": 10, "minute": 27}
